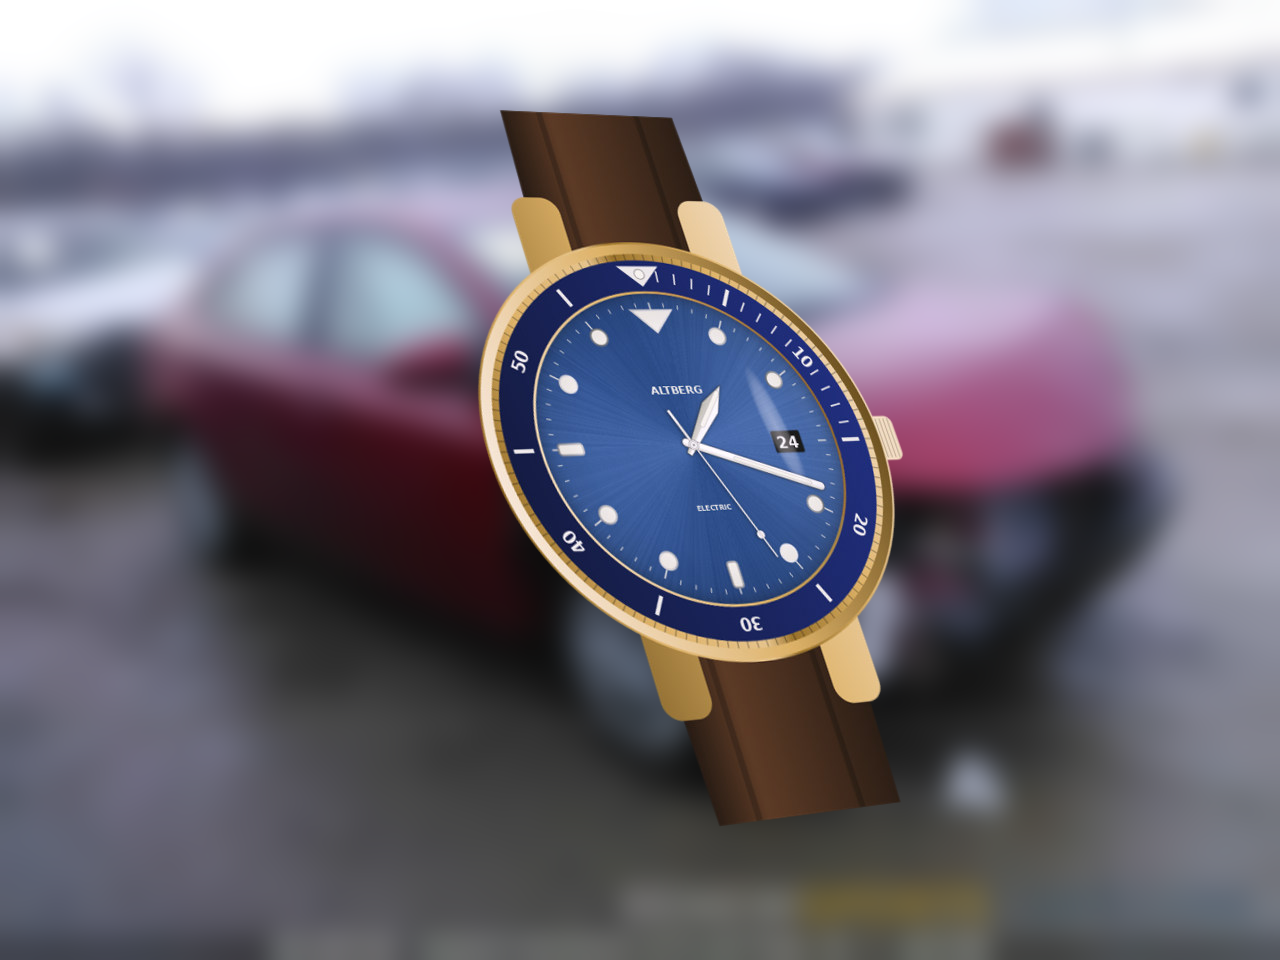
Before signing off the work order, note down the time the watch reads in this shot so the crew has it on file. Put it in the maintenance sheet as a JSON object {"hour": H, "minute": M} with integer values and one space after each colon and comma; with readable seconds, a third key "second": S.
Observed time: {"hour": 1, "minute": 18, "second": 26}
